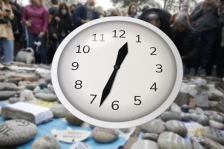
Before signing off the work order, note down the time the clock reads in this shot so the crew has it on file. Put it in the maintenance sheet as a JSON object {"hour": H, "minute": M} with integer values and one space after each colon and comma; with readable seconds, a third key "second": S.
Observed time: {"hour": 12, "minute": 33}
